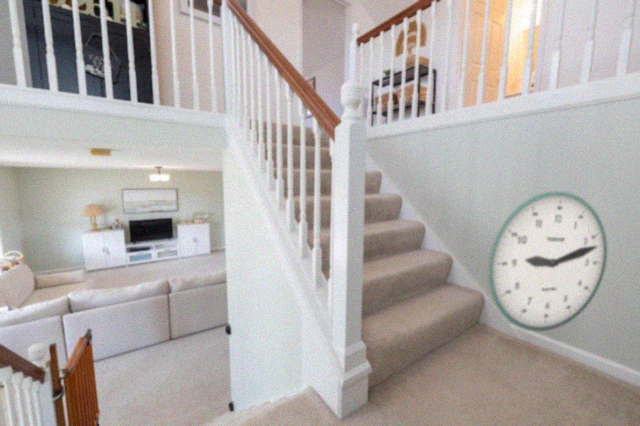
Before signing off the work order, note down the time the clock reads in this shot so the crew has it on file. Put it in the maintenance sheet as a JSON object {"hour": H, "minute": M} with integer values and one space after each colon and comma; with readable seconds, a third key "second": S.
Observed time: {"hour": 9, "minute": 12}
